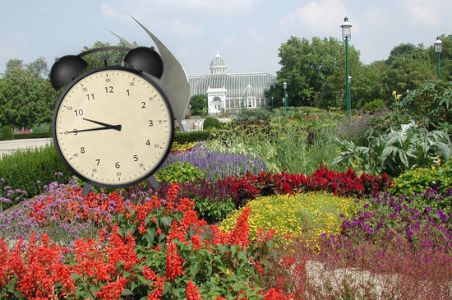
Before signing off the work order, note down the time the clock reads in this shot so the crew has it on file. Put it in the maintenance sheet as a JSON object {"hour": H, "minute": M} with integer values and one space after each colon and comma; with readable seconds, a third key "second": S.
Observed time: {"hour": 9, "minute": 45}
